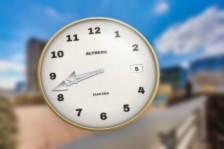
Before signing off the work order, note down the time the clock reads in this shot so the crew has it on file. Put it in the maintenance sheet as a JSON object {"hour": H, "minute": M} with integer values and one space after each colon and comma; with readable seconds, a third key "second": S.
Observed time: {"hour": 8, "minute": 42}
